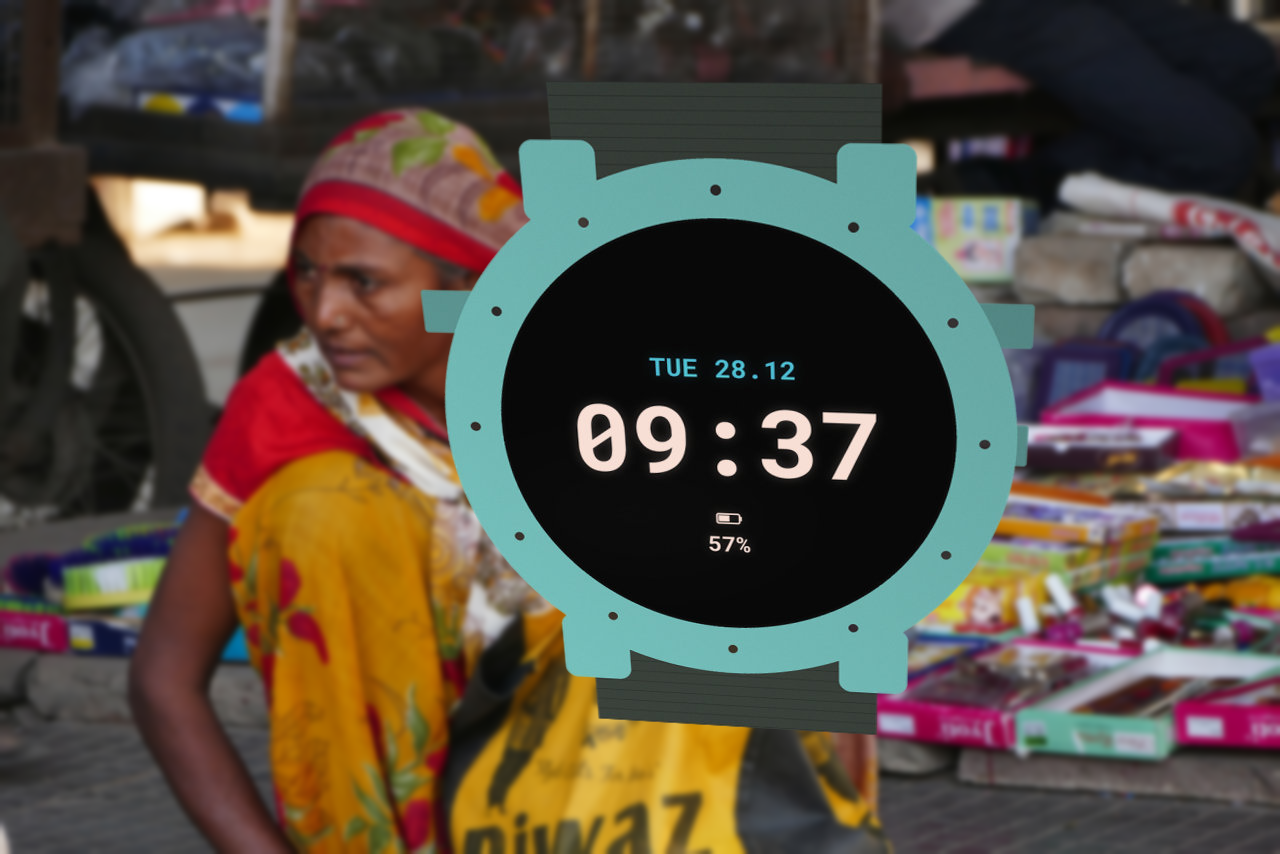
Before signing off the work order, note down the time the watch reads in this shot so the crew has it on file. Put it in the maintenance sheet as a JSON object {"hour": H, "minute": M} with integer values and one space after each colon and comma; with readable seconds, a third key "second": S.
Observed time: {"hour": 9, "minute": 37}
